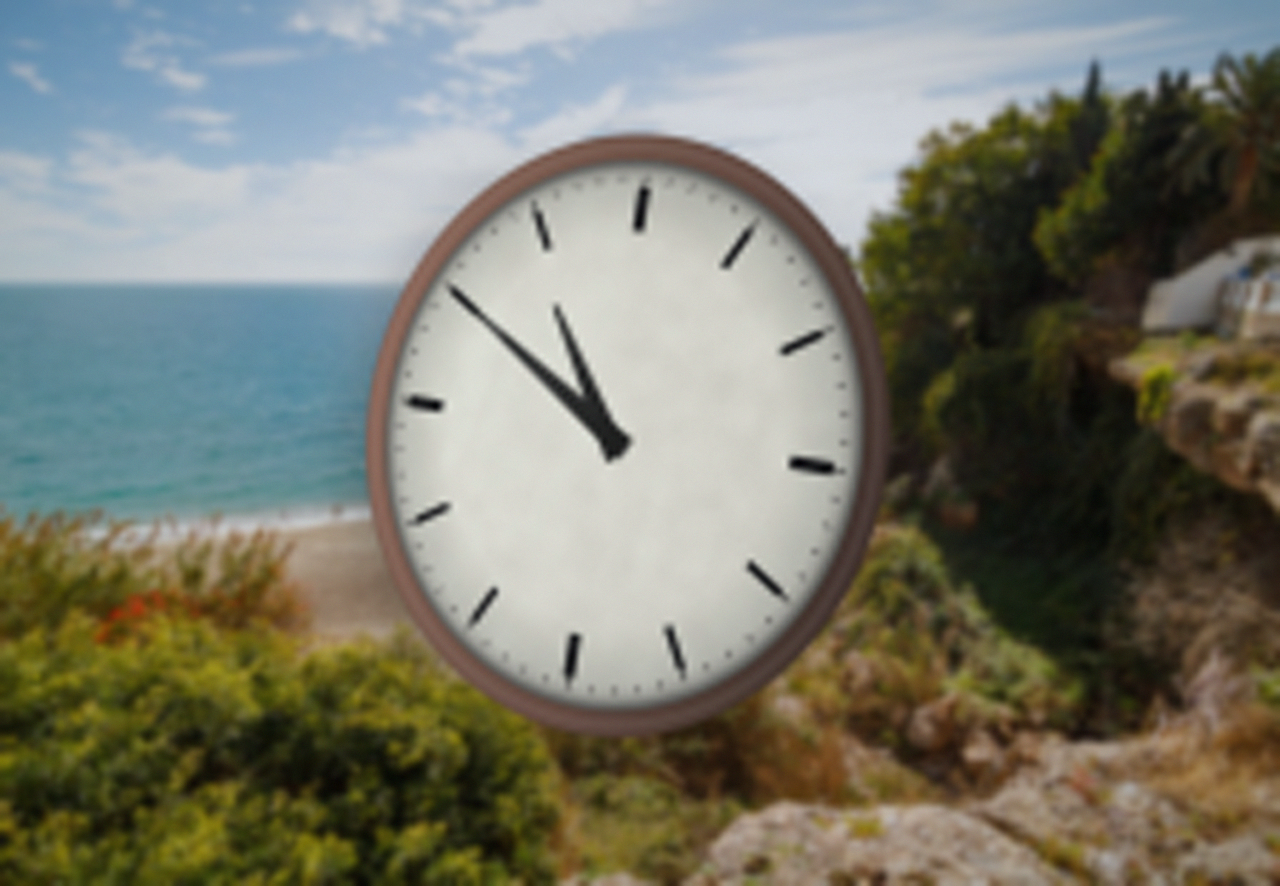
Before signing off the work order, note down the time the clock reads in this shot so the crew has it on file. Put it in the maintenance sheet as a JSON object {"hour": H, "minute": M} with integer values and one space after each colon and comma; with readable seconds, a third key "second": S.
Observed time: {"hour": 10, "minute": 50}
